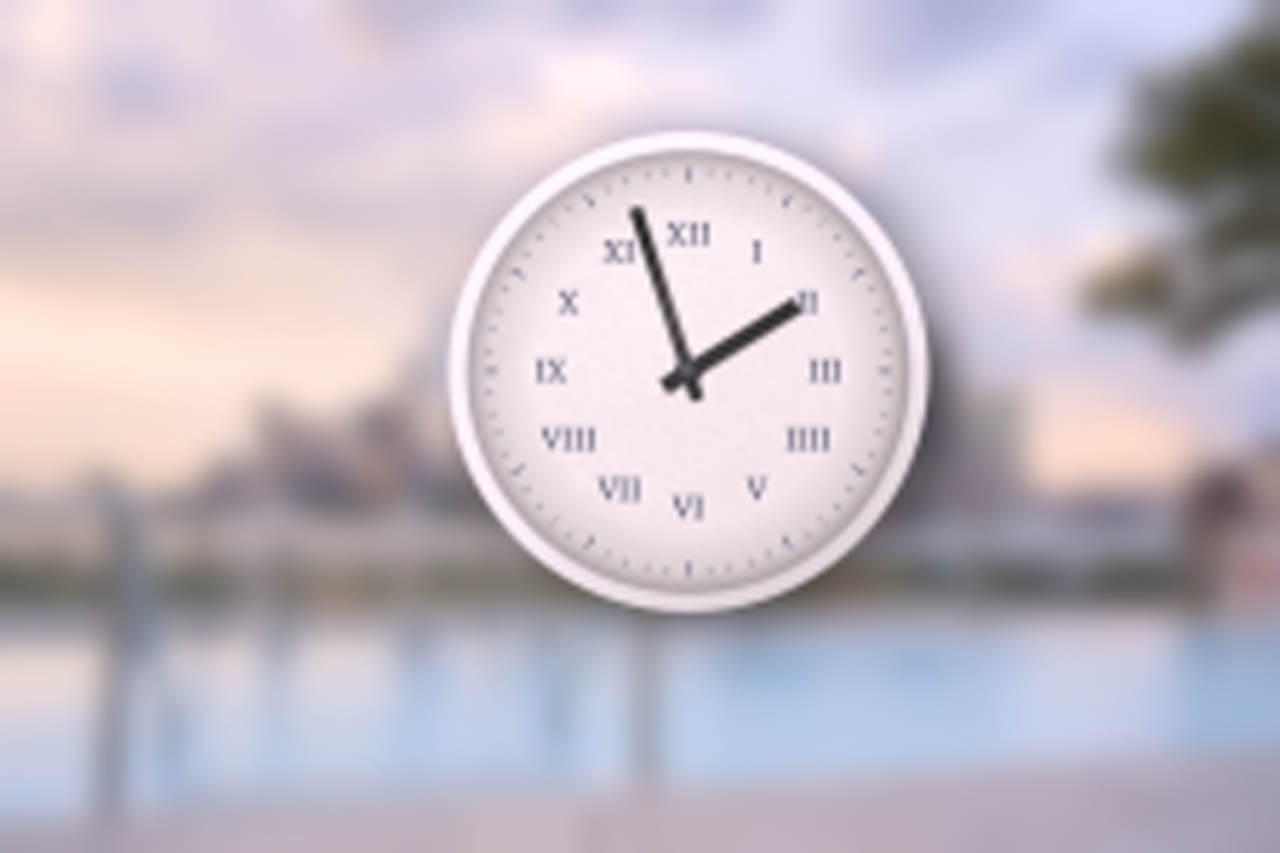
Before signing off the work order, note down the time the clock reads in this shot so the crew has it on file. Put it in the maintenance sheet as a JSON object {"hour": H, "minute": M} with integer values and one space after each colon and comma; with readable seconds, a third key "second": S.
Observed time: {"hour": 1, "minute": 57}
